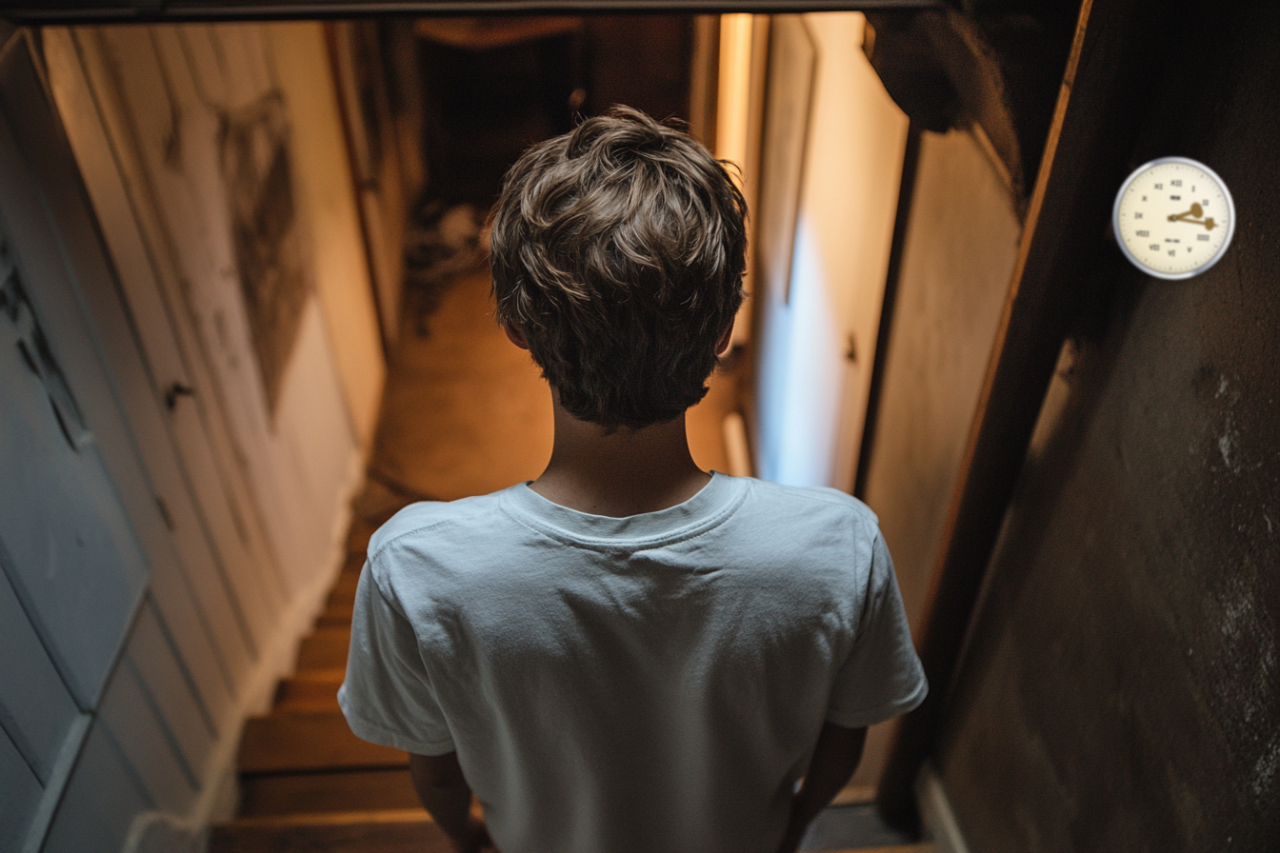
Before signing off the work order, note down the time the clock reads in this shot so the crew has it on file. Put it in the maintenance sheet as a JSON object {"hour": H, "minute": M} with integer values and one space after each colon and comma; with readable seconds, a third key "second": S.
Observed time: {"hour": 2, "minute": 16}
